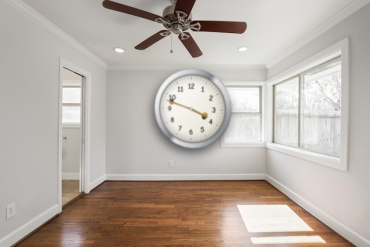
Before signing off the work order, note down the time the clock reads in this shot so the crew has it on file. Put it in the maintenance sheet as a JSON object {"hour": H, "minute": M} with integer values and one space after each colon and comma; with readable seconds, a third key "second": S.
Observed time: {"hour": 3, "minute": 48}
